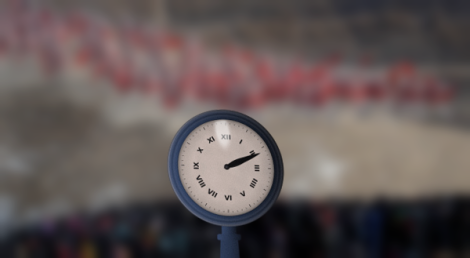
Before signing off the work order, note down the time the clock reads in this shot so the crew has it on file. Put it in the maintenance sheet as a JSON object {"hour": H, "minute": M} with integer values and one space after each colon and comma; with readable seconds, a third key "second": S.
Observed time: {"hour": 2, "minute": 11}
